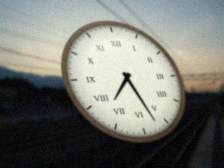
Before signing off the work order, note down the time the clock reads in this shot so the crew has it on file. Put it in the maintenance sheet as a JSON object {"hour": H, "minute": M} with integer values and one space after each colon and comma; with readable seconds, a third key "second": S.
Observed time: {"hour": 7, "minute": 27}
